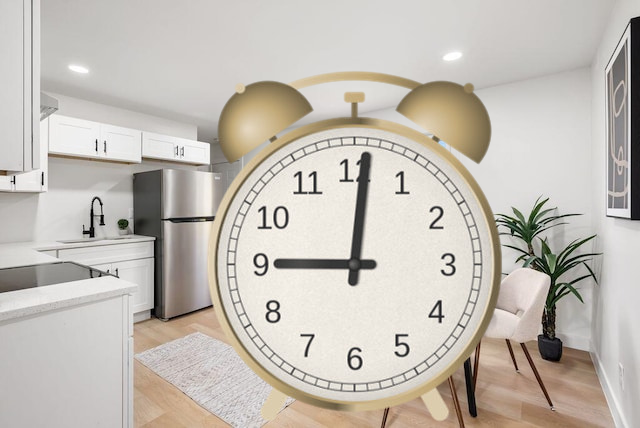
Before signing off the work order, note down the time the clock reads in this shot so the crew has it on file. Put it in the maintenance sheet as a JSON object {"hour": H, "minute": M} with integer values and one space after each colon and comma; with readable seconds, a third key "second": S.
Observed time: {"hour": 9, "minute": 1}
